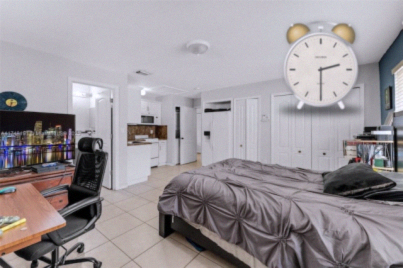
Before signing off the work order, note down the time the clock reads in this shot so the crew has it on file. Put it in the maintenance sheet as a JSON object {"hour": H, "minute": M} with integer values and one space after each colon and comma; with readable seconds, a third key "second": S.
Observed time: {"hour": 2, "minute": 30}
